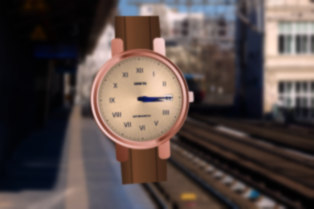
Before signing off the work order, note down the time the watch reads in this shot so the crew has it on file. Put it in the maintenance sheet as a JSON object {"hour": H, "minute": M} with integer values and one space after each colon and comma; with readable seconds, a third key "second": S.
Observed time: {"hour": 3, "minute": 15}
